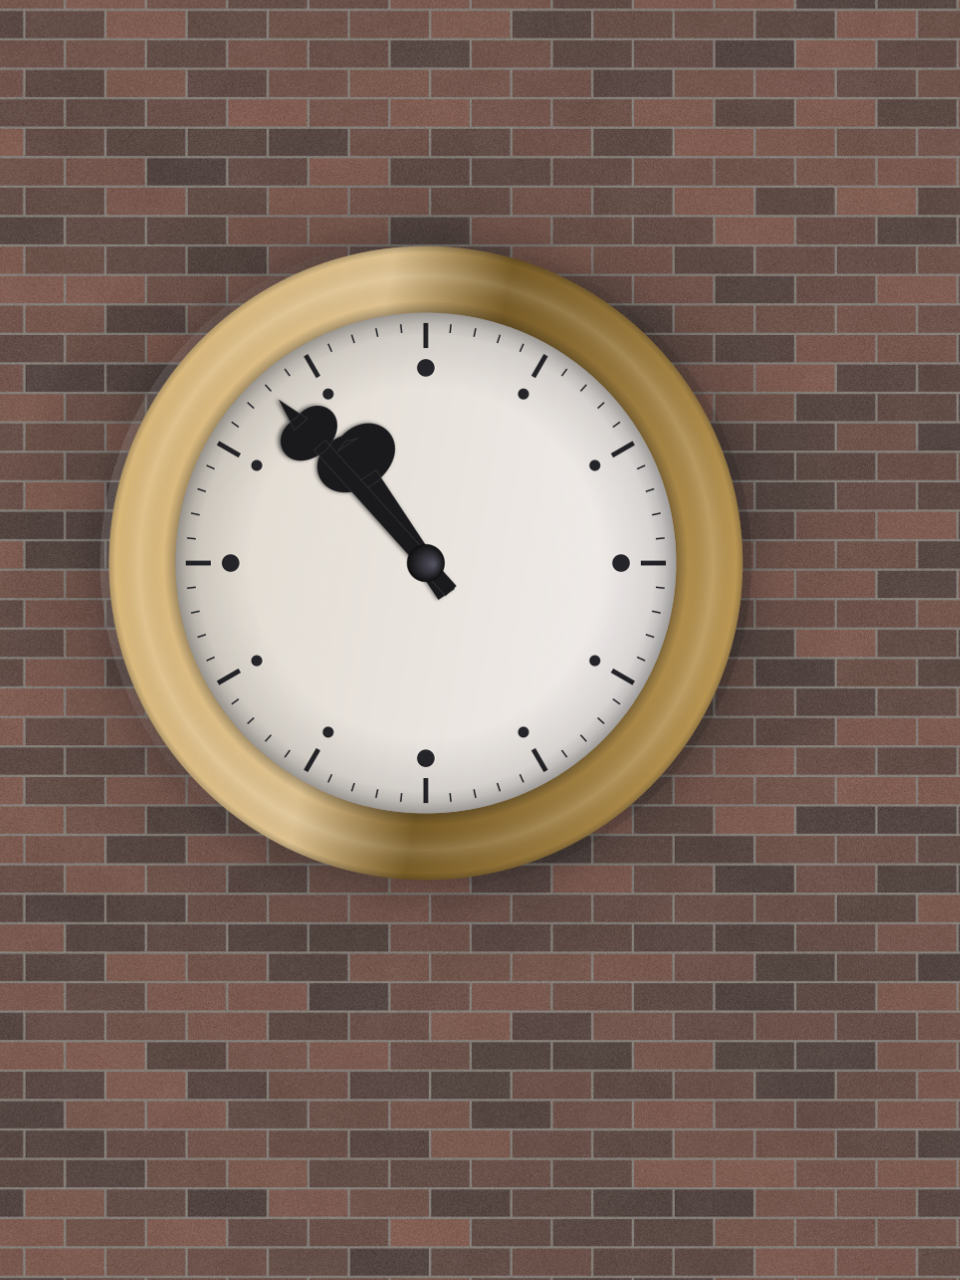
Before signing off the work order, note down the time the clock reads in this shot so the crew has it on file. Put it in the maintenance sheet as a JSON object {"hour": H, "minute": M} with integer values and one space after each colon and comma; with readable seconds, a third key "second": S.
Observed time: {"hour": 10, "minute": 53}
